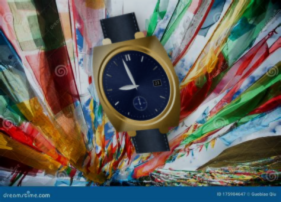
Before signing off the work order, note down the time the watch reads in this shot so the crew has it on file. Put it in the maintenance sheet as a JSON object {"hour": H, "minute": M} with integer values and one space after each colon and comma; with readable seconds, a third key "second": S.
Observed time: {"hour": 8, "minute": 58}
